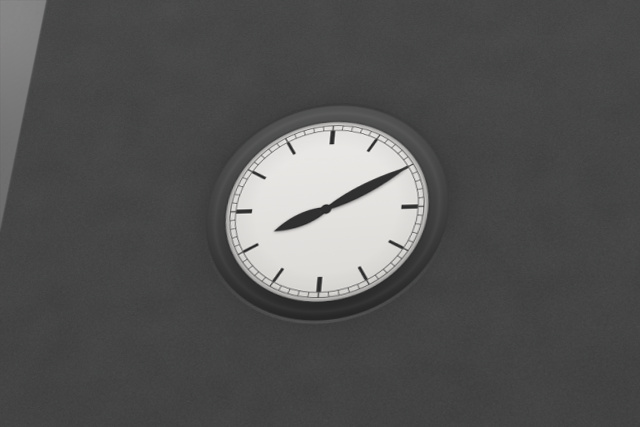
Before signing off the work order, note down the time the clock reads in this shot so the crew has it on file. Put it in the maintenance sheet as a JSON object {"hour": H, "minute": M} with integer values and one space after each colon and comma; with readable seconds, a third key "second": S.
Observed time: {"hour": 8, "minute": 10}
